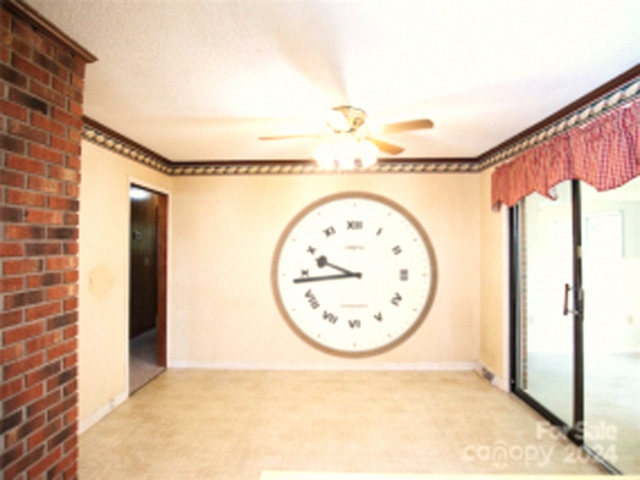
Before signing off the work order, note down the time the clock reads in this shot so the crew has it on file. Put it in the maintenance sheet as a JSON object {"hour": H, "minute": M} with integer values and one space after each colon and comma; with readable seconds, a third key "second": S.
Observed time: {"hour": 9, "minute": 44}
